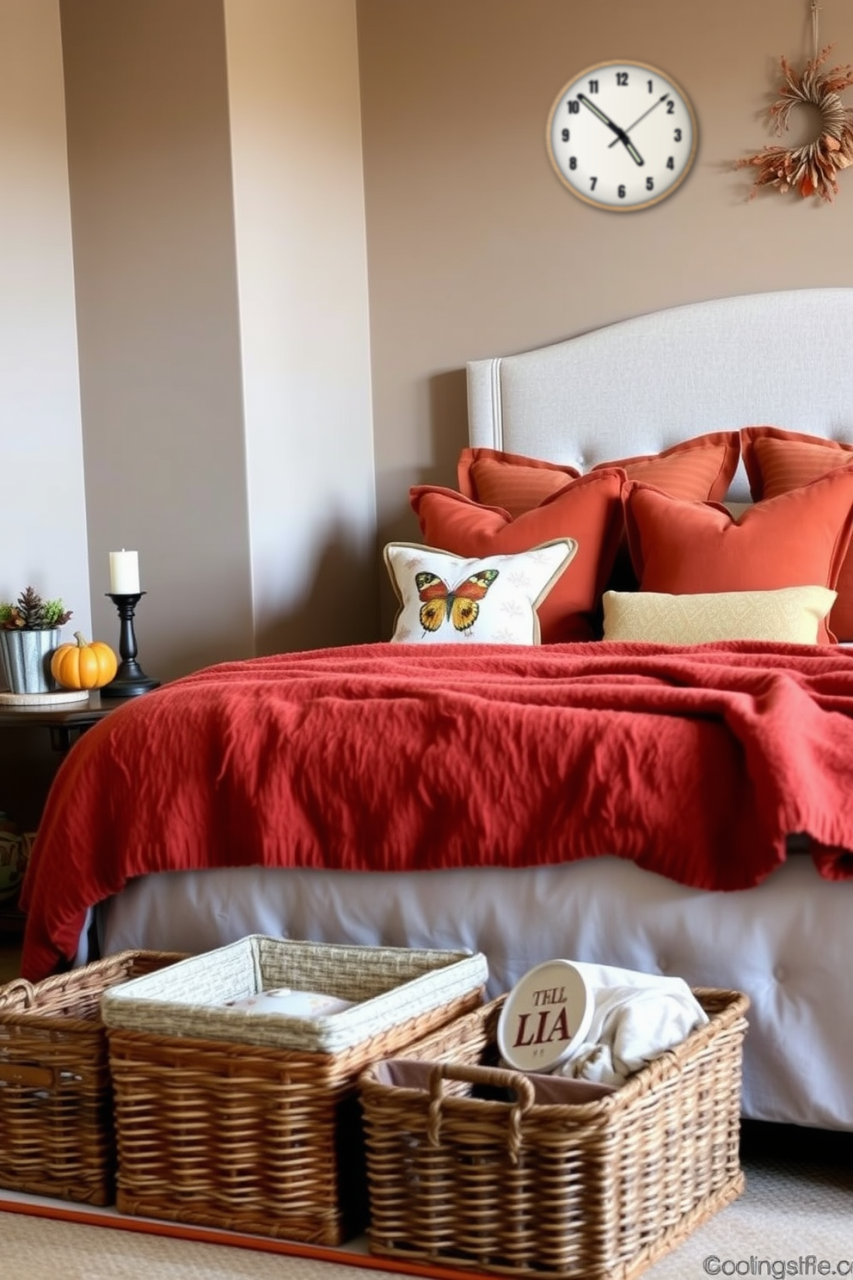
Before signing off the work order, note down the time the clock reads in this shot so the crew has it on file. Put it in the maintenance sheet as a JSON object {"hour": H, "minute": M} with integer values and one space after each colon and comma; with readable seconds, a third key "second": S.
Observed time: {"hour": 4, "minute": 52, "second": 8}
